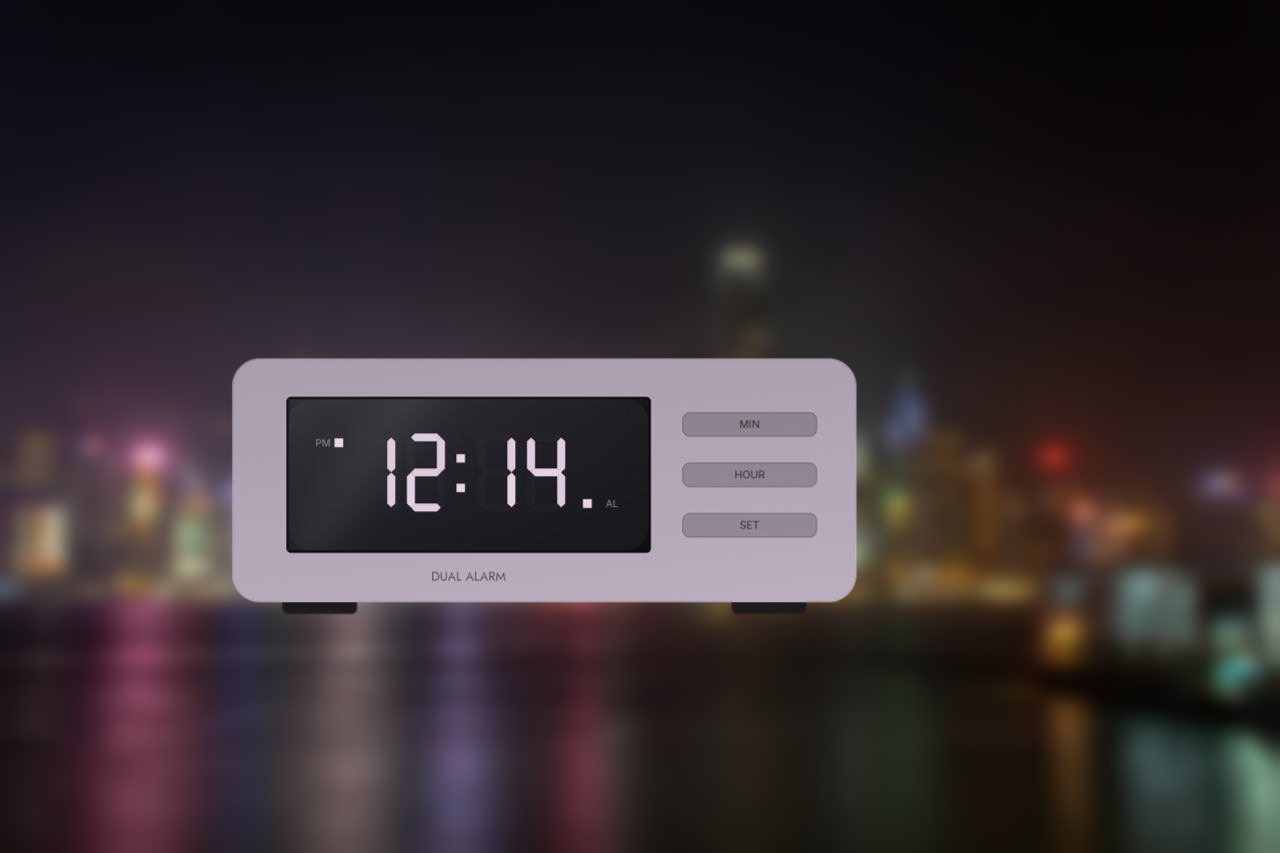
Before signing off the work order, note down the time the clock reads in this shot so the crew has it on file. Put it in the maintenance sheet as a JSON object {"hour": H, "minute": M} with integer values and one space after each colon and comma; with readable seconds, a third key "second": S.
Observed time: {"hour": 12, "minute": 14}
